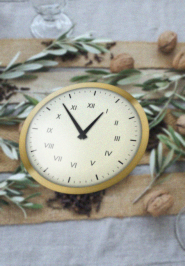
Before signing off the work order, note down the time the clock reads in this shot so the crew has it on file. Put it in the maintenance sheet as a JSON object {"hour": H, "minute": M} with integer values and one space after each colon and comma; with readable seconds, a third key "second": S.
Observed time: {"hour": 12, "minute": 53}
